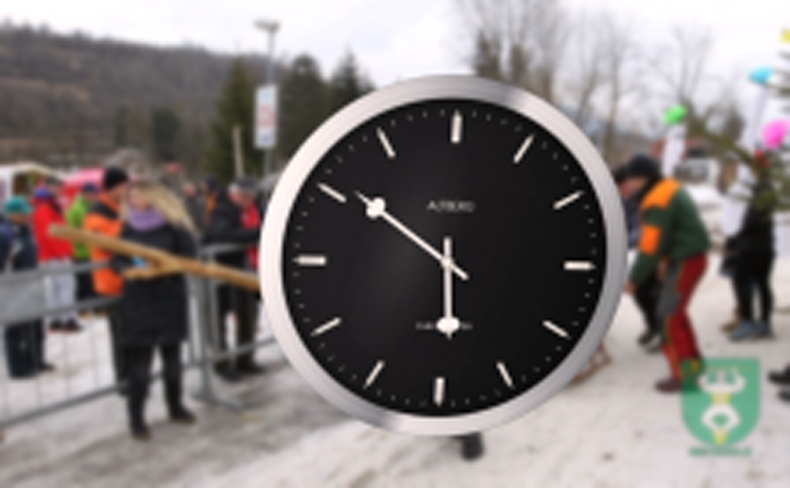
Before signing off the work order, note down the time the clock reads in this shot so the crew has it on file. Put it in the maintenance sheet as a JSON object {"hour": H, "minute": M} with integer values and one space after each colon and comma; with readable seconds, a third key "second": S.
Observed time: {"hour": 5, "minute": 51}
